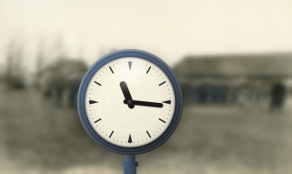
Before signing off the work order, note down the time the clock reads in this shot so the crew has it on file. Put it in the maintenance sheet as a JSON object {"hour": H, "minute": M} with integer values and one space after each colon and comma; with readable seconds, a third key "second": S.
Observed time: {"hour": 11, "minute": 16}
